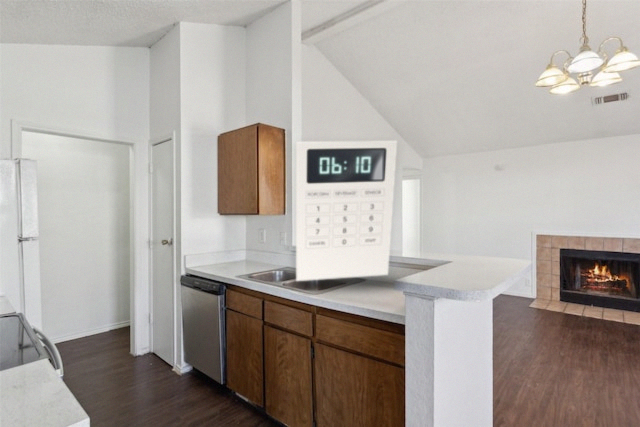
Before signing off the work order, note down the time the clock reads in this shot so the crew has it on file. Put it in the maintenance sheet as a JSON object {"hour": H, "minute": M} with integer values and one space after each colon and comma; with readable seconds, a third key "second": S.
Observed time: {"hour": 6, "minute": 10}
